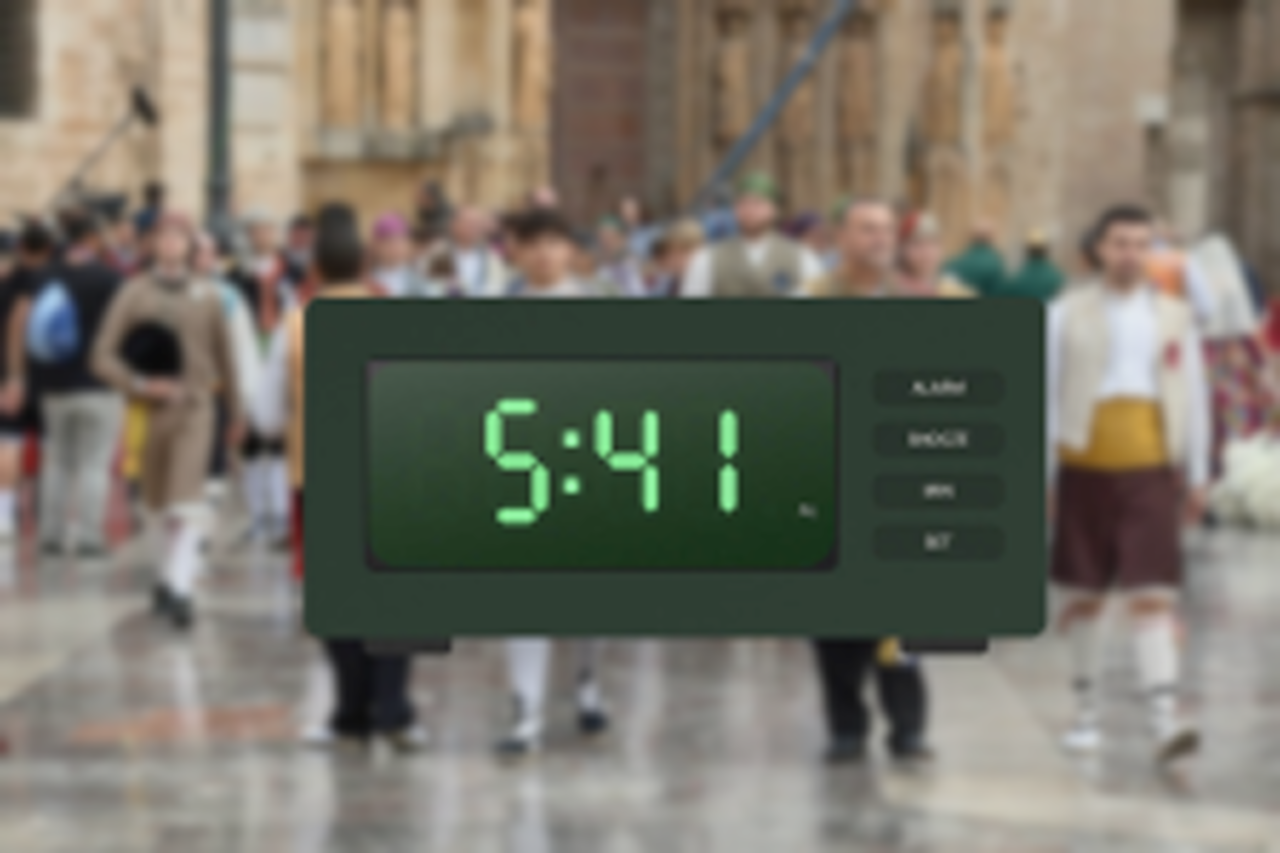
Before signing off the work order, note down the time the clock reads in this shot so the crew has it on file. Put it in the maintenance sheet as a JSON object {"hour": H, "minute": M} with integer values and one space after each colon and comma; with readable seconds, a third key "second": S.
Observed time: {"hour": 5, "minute": 41}
